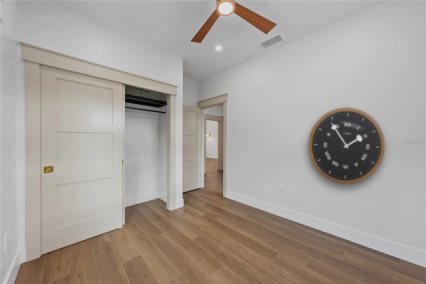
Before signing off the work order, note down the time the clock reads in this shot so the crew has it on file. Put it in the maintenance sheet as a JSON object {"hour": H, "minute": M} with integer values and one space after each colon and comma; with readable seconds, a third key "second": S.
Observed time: {"hour": 1, "minute": 54}
